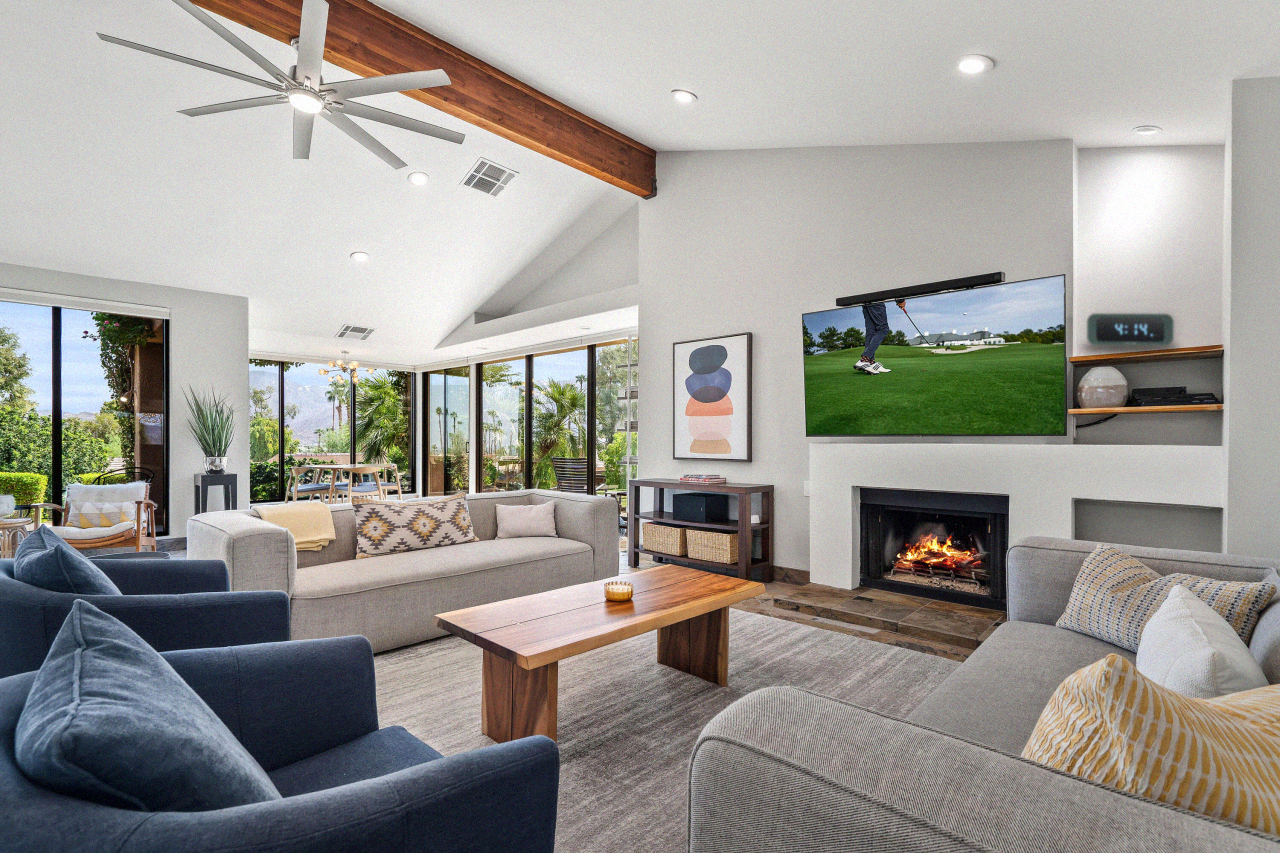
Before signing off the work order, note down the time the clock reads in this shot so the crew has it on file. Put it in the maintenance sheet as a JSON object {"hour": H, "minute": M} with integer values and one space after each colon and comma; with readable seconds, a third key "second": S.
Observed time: {"hour": 4, "minute": 14}
